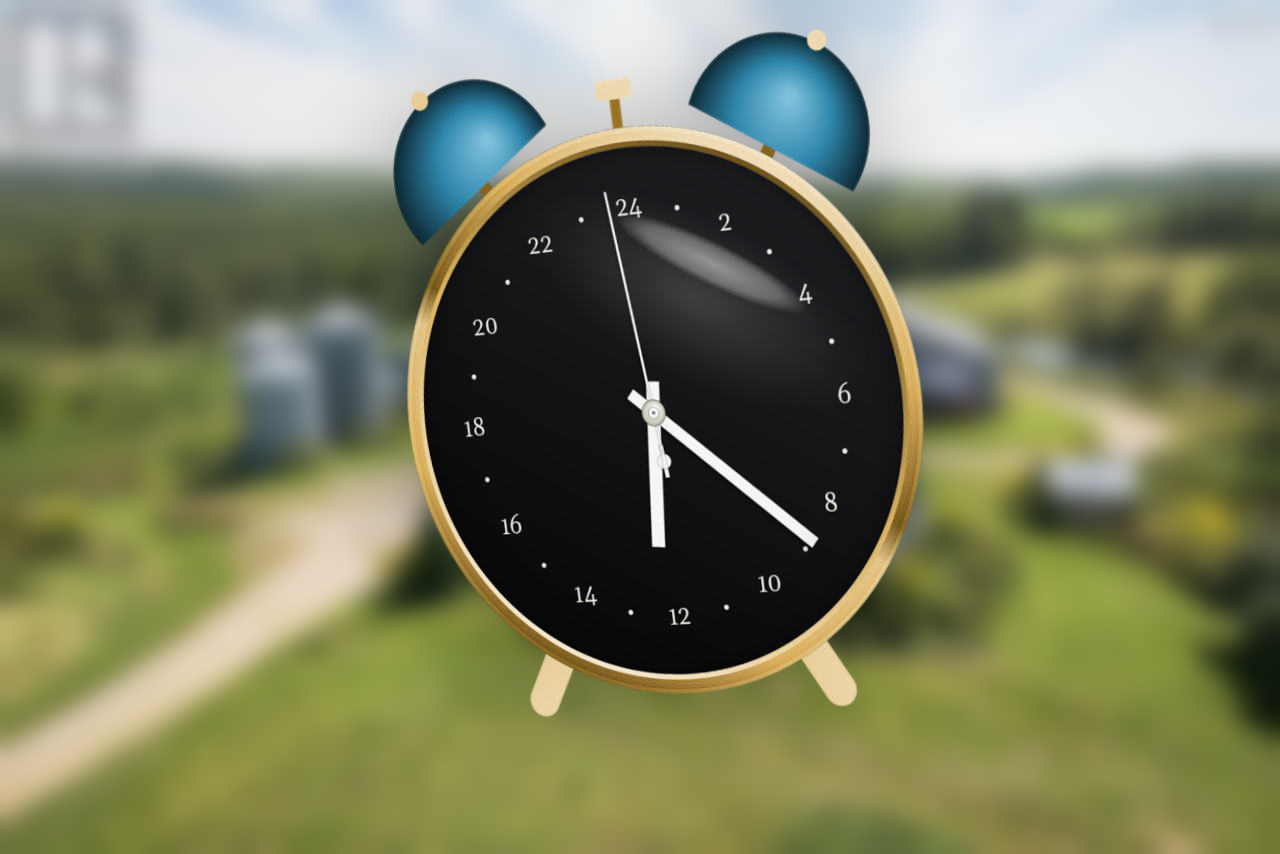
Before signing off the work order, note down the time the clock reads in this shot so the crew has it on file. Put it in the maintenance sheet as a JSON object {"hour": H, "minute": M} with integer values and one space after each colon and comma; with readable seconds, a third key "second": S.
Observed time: {"hour": 12, "minute": 21, "second": 59}
